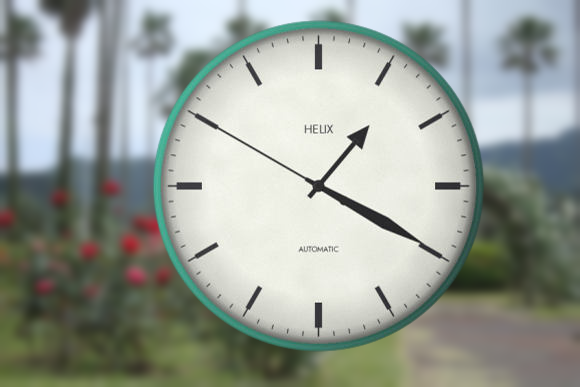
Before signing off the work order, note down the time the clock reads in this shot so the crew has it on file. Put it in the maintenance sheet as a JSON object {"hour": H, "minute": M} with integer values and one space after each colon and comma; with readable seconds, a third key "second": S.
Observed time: {"hour": 1, "minute": 19, "second": 50}
